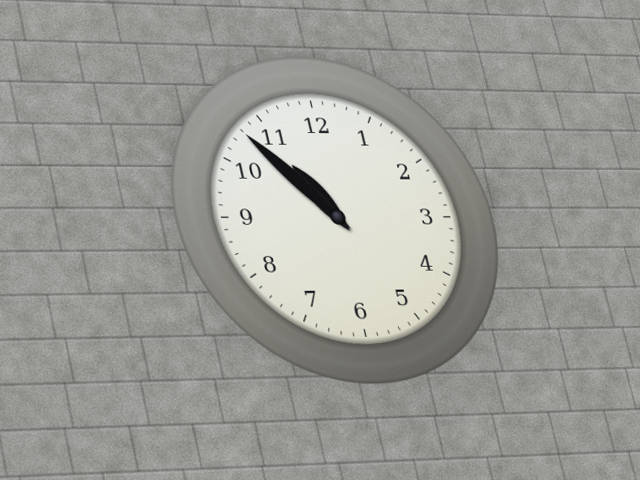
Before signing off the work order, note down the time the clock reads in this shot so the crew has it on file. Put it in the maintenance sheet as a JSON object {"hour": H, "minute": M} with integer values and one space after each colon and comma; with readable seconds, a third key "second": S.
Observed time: {"hour": 10, "minute": 53}
